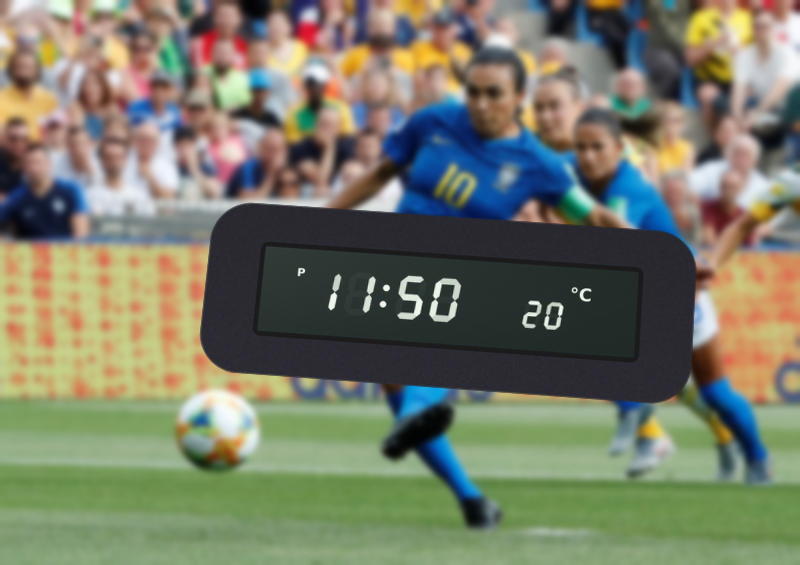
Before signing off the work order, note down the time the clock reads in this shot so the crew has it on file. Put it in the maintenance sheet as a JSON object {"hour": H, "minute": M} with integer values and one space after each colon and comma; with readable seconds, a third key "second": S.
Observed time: {"hour": 11, "minute": 50}
